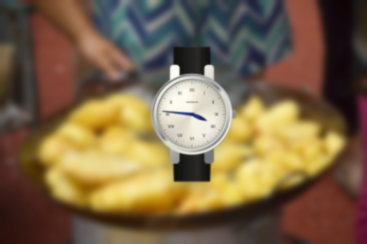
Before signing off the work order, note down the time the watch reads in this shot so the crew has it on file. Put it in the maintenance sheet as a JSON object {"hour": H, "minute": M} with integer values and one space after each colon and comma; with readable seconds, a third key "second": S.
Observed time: {"hour": 3, "minute": 46}
